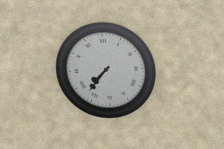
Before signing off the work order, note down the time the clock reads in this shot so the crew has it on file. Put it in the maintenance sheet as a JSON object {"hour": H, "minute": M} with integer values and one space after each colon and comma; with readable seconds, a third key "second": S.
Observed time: {"hour": 7, "minute": 37}
